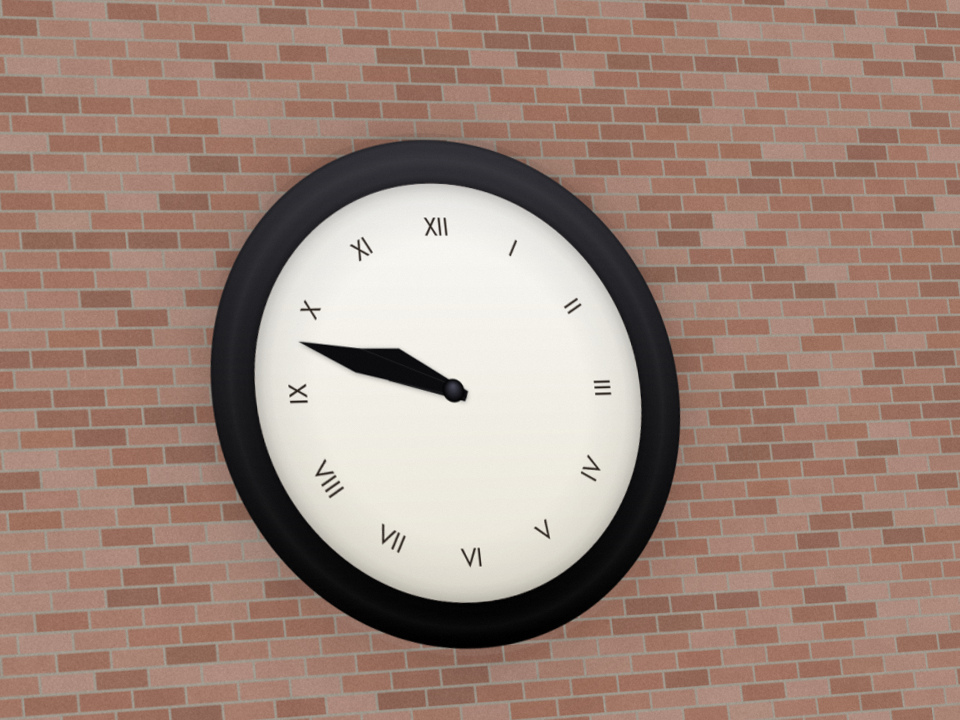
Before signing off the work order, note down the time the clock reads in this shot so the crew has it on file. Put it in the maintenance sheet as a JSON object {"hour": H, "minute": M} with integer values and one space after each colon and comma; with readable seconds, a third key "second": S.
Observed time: {"hour": 9, "minute": 48}
